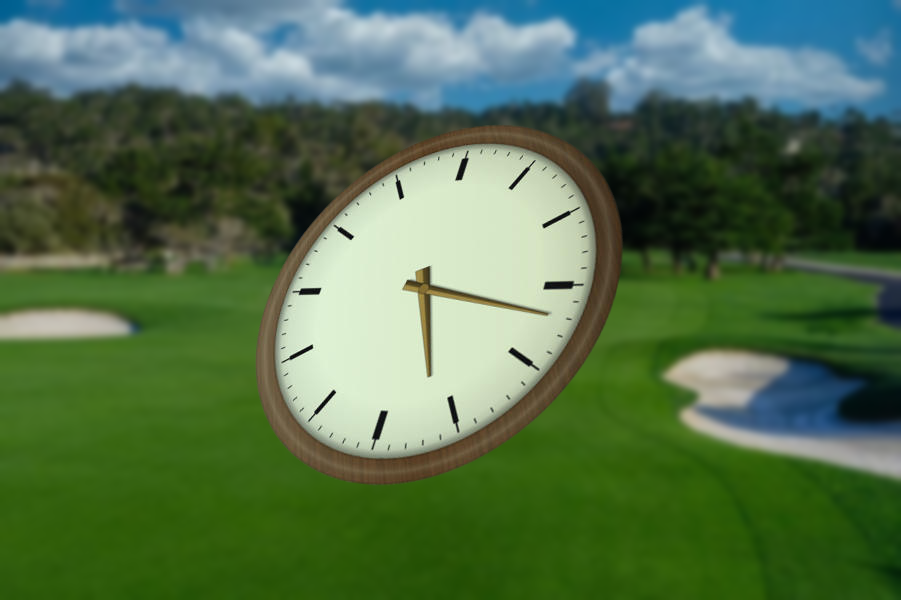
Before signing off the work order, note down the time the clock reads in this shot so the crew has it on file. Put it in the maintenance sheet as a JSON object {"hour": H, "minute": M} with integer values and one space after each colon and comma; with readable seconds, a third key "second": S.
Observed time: {"hour": 5, "minute": 17}
